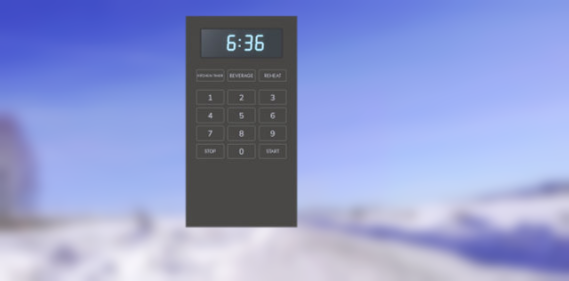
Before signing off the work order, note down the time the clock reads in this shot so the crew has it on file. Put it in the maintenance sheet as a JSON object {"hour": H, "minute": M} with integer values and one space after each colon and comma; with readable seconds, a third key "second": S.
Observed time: {"hour": 6, "minute": 36}
